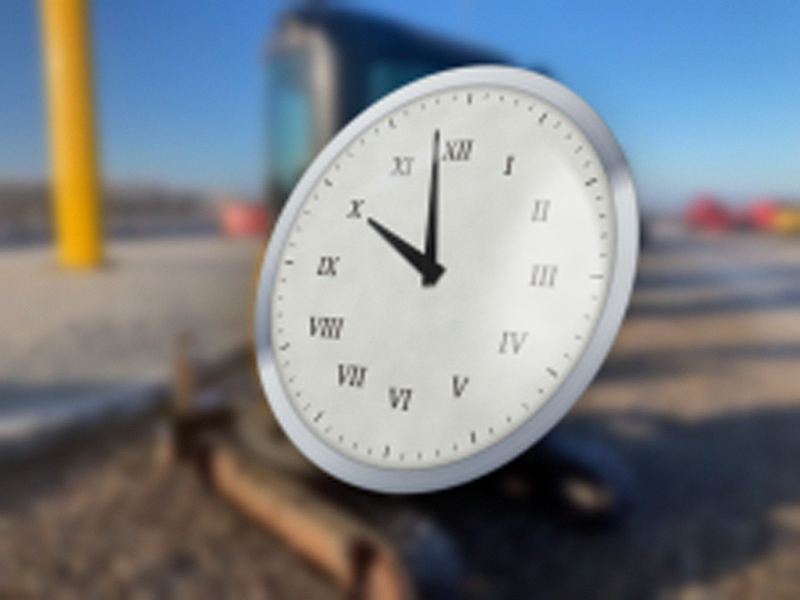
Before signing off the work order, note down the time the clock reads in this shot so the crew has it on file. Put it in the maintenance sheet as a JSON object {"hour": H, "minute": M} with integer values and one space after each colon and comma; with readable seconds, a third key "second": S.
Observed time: {"hour": 9, "minute": 58}
